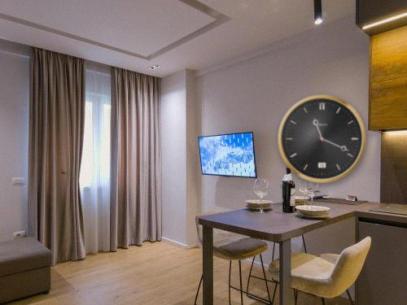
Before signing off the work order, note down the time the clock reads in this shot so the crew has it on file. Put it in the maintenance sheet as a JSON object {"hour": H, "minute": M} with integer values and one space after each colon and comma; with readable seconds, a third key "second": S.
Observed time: {"hour": 11, "minute": 19}
